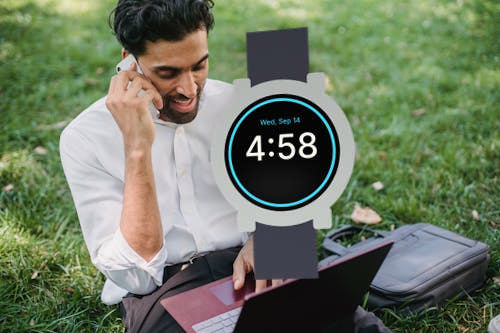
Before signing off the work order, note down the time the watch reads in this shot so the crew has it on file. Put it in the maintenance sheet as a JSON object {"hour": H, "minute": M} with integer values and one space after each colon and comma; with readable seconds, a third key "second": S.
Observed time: {"hour": 4, "minute": 58}
